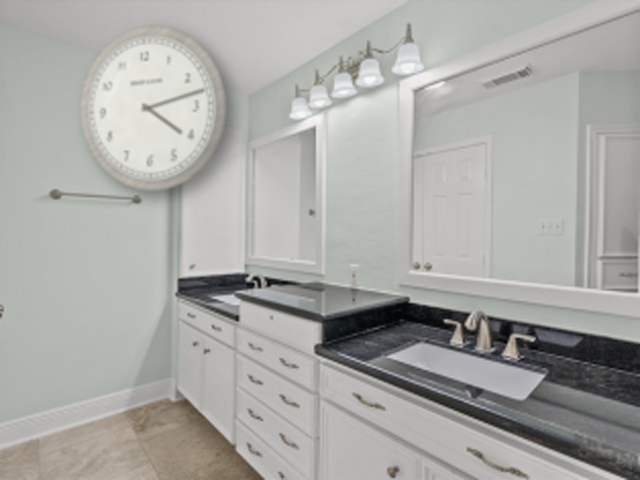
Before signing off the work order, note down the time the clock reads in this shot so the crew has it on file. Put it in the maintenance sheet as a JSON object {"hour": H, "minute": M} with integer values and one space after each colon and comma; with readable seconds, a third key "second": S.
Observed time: {"hour": 4, "minute": 13}
